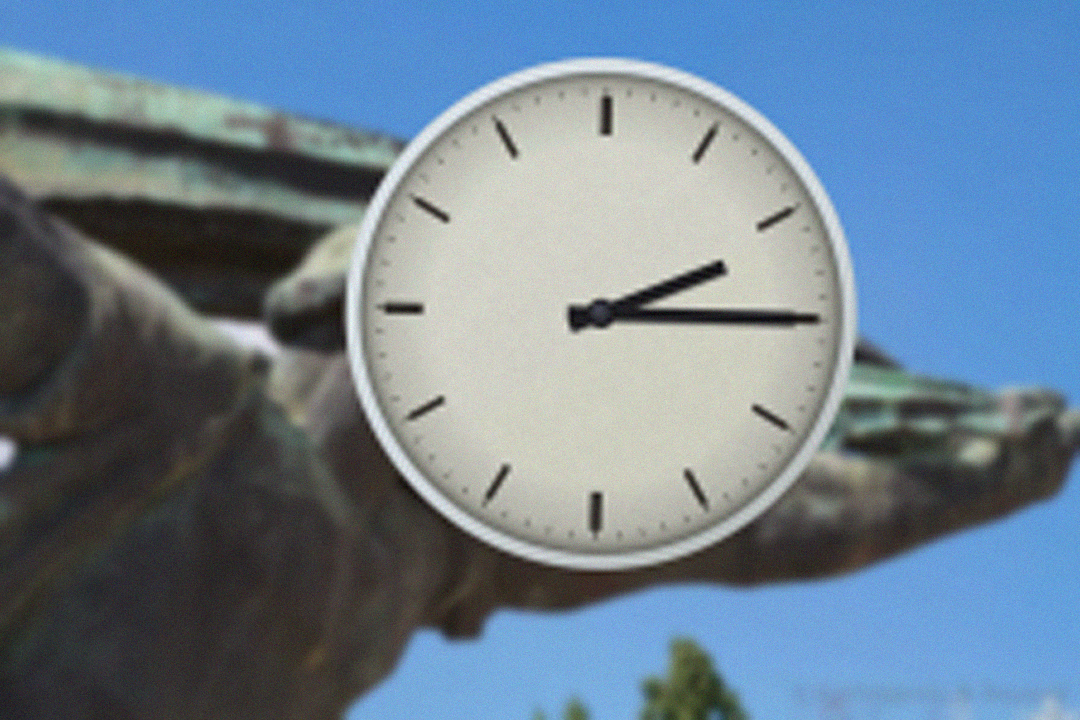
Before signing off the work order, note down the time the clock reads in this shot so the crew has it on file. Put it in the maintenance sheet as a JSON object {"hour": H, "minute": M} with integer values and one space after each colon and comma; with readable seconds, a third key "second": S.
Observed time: {"hour": 2, "minute": 15}
